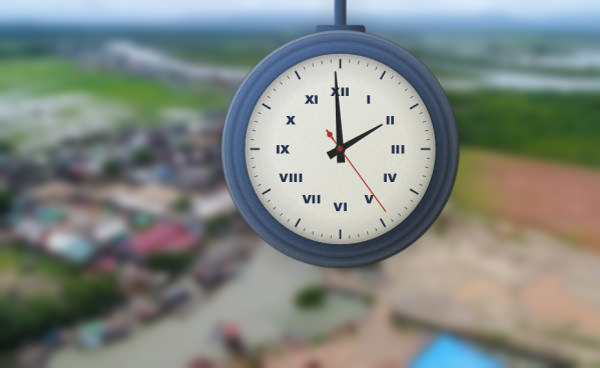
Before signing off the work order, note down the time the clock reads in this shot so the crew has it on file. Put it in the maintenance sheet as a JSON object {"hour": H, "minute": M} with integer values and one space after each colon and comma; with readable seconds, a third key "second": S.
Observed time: {"hour": 1, "minute": 59, "second": 24}
